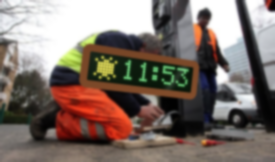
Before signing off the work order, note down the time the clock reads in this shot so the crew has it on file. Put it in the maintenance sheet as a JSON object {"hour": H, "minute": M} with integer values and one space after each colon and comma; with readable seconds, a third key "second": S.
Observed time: {"hour": 11, "minute": 53}
